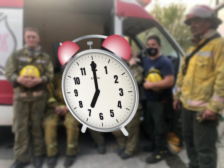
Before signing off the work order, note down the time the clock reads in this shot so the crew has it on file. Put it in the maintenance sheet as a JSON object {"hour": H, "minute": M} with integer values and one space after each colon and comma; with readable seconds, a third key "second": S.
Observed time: {"hour": 7, "minute": 0}
